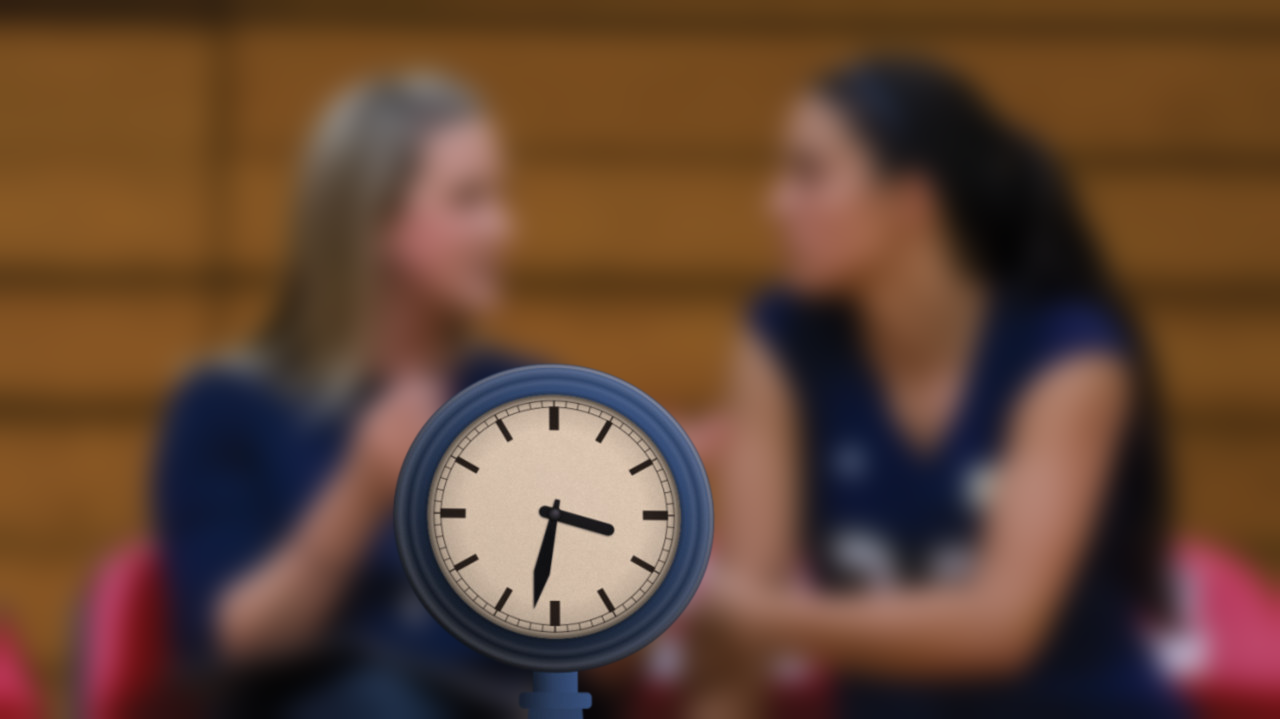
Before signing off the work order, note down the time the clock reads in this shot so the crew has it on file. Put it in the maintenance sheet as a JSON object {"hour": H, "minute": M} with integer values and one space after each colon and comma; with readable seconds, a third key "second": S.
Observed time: {"hour": 3, "minute": 32}
